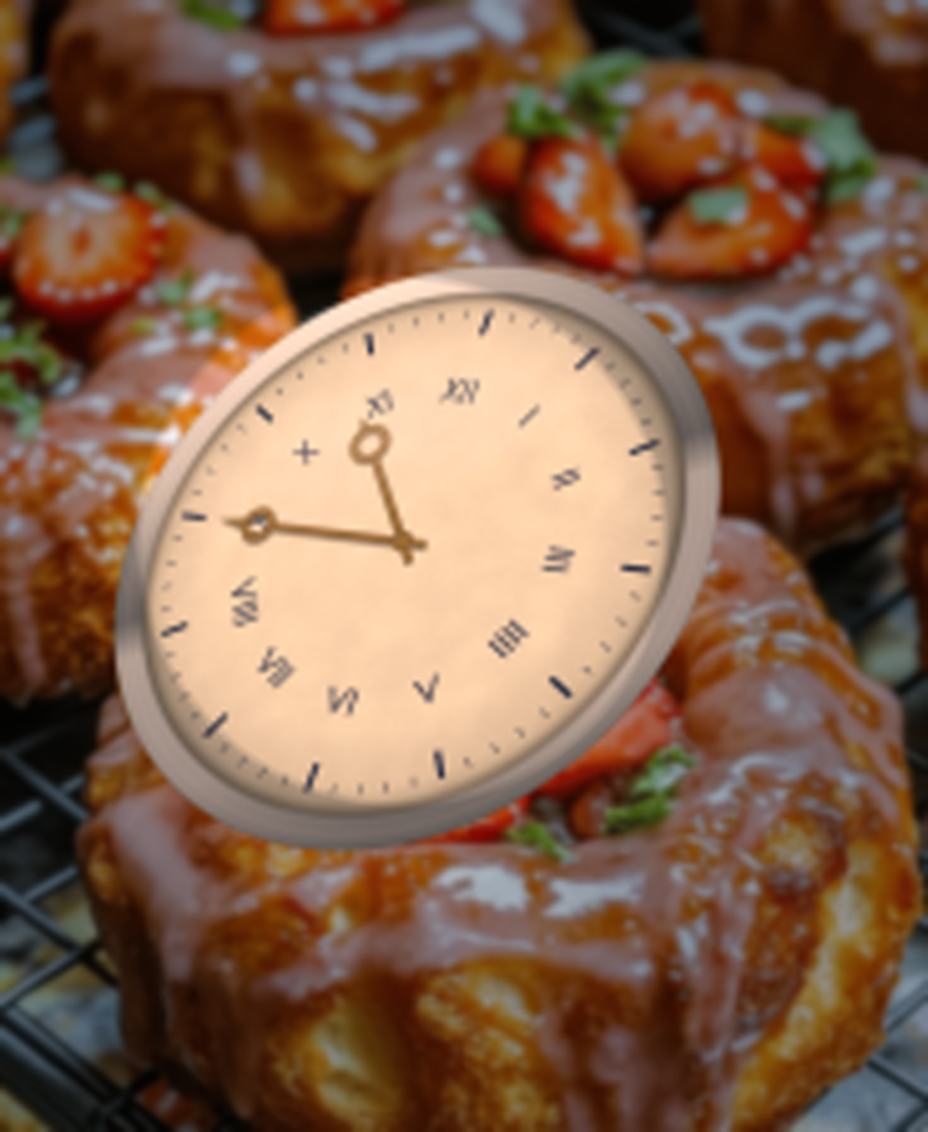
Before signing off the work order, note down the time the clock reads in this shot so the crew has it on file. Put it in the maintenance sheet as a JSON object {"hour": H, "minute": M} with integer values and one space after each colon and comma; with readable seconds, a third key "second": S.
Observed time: {"hour": 10, "minute": 45}
